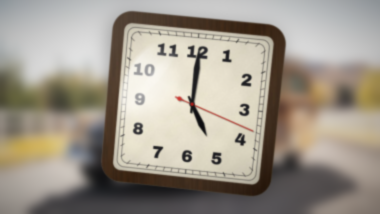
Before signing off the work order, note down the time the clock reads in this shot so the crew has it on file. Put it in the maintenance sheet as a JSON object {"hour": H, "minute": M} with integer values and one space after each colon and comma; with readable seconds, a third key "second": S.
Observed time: {"hour": 5, "minute": 0, "second": 18}
